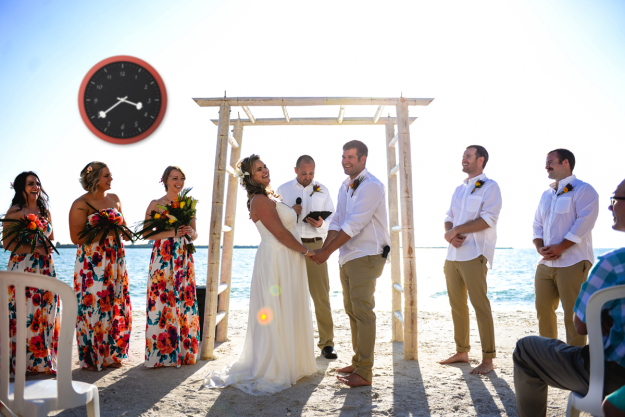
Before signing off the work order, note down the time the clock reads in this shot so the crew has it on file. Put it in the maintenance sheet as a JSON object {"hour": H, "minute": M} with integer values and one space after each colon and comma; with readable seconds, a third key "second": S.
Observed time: {"hour": 3, "minute": 39}
